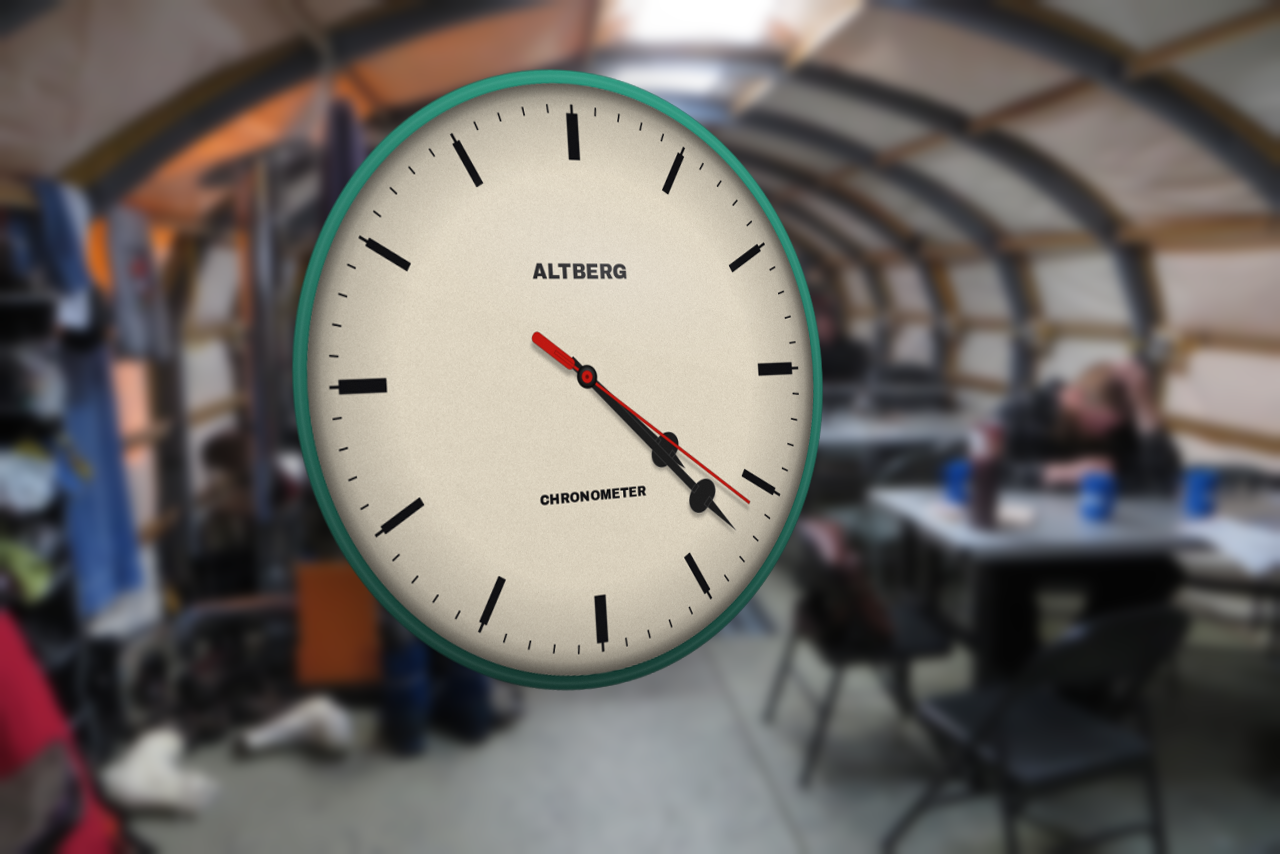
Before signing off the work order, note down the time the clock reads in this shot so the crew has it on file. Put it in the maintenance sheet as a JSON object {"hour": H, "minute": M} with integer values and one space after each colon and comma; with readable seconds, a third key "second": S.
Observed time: {"hour": 4, "minute": 22, "second": 21}
